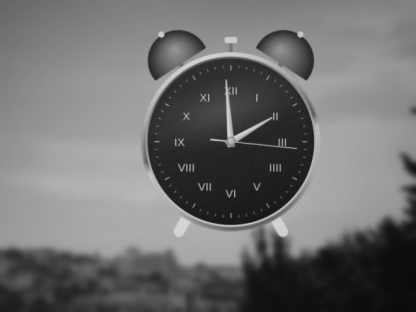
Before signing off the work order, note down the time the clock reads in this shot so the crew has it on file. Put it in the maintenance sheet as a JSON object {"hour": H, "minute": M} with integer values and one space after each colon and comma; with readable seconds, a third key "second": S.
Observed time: {"hour": 1, "minute": 59, "second": 16}
